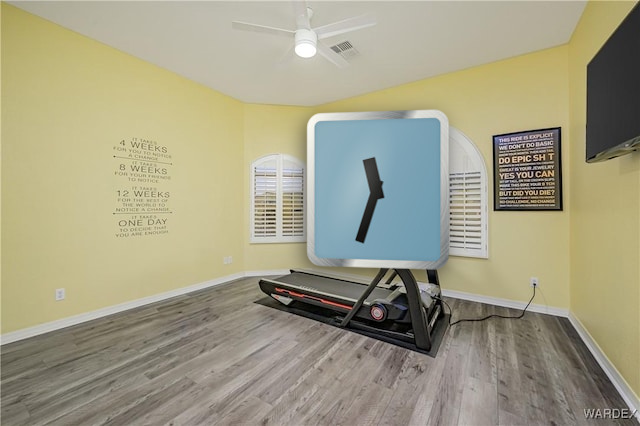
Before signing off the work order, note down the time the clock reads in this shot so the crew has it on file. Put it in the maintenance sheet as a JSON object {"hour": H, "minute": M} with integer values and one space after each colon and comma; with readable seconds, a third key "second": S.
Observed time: {"hour": 11, "minute": 33}
